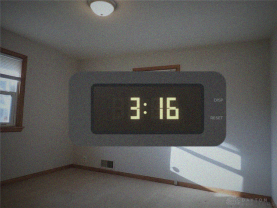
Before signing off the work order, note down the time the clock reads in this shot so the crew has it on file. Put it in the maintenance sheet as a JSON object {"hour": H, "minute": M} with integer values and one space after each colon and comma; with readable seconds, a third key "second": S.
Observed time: {"hour": 3, "minute": 16}
